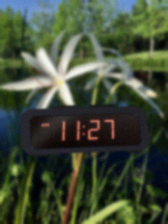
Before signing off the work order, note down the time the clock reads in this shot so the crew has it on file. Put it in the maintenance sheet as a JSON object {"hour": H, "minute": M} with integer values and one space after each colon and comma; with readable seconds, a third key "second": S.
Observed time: {"hour": 11, "minute": 27}
